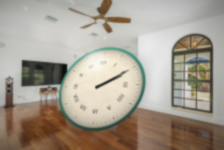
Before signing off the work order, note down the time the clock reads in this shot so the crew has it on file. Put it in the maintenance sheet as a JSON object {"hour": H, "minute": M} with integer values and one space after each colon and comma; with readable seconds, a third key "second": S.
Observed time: {"hour": 2, "minute": 10}
